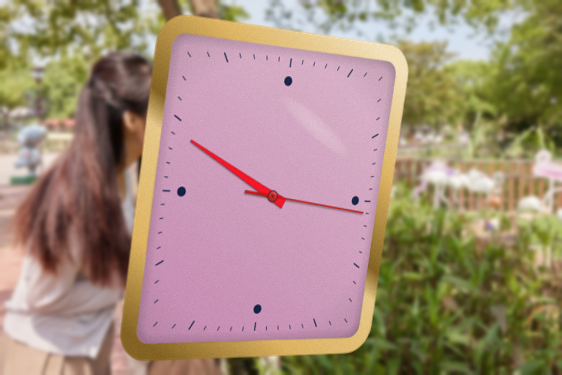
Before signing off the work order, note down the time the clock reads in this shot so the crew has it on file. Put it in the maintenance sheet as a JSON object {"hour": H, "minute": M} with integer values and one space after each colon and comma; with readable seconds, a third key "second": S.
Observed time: {"hour": 9, "minute": 49, "second": 16}
